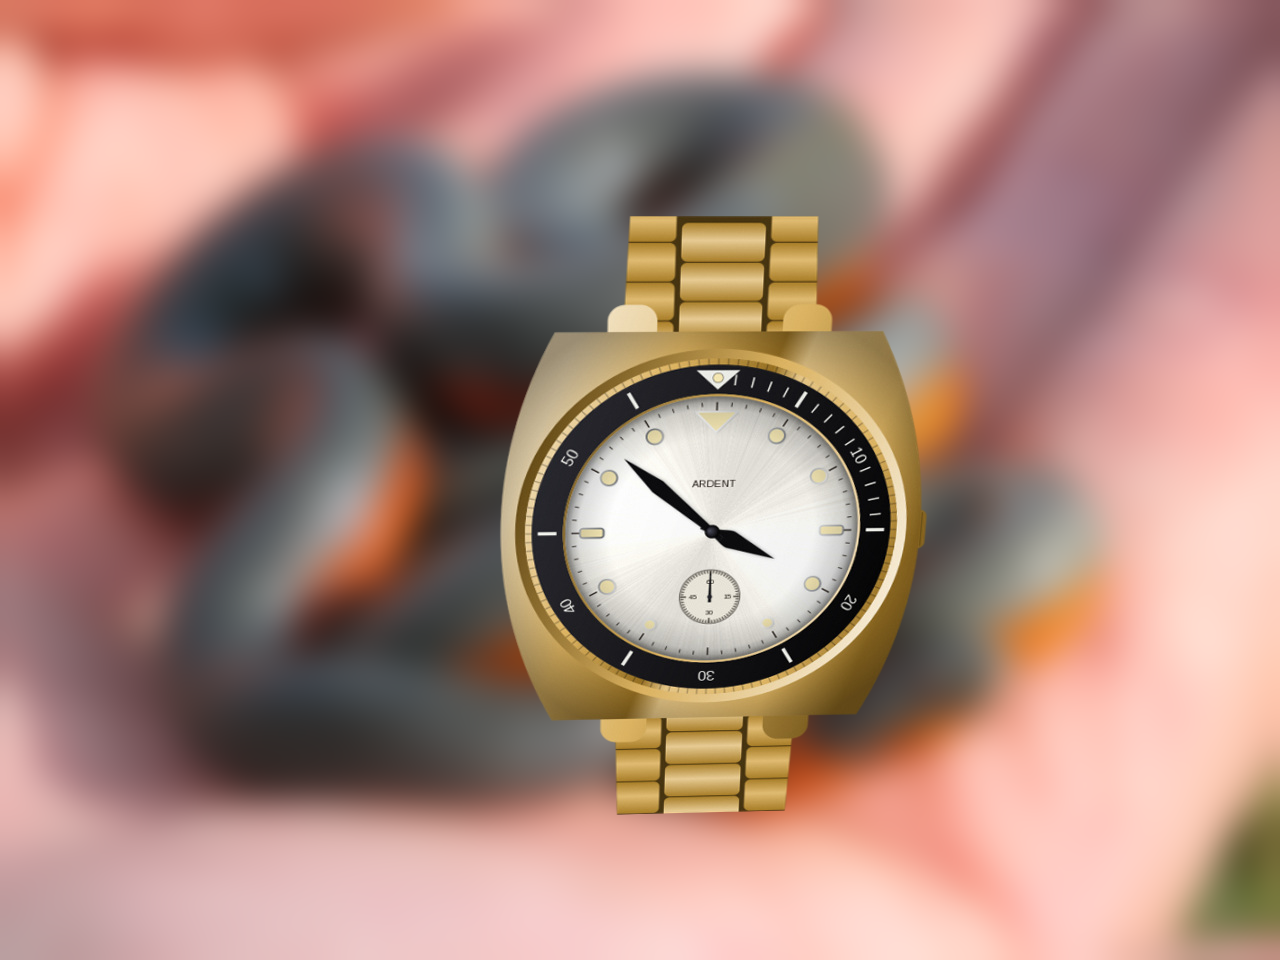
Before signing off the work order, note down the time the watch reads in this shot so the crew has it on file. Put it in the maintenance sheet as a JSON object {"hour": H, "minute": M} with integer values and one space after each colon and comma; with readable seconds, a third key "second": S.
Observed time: {"hour": 3, "minute": 52}
